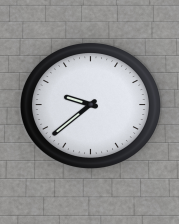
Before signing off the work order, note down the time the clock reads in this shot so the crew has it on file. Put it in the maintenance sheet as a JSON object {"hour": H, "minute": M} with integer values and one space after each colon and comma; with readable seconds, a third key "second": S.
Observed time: {"hour": 9, "minute": 38}
